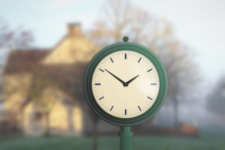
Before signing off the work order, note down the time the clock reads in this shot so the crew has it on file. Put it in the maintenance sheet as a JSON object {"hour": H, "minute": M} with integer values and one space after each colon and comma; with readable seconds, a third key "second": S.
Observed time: {"hour": 1, "minute": 51}
